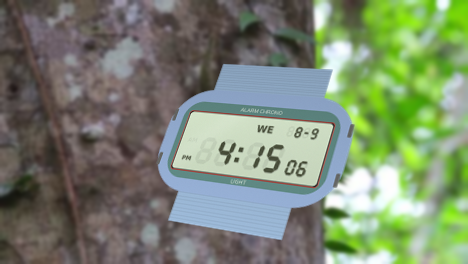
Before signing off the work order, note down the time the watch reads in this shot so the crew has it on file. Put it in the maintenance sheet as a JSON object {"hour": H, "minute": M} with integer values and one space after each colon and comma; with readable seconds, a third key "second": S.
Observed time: {"hour": 4, "minute": 15, "second": 6}
